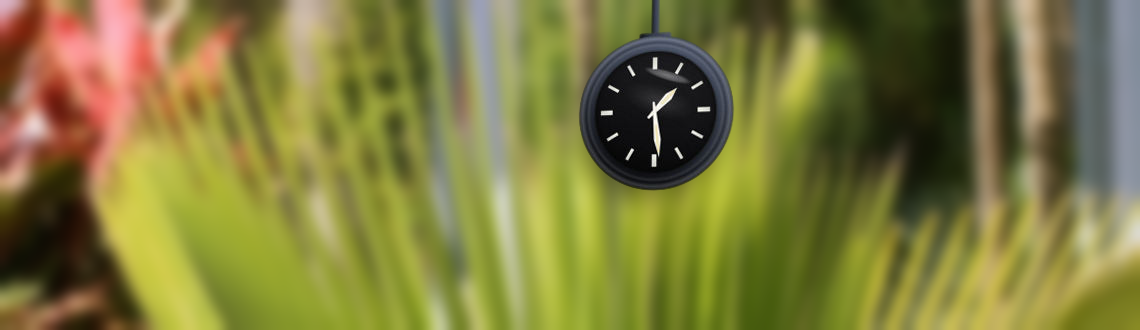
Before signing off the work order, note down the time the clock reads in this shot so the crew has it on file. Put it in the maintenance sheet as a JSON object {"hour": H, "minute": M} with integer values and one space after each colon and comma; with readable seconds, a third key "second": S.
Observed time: {"hour": 1, "minute": 29}
